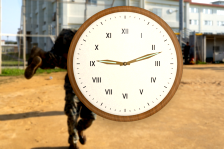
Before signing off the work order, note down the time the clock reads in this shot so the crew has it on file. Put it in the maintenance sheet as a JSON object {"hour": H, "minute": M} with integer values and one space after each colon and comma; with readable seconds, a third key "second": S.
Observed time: {"hour": 9, "minute": 12}
